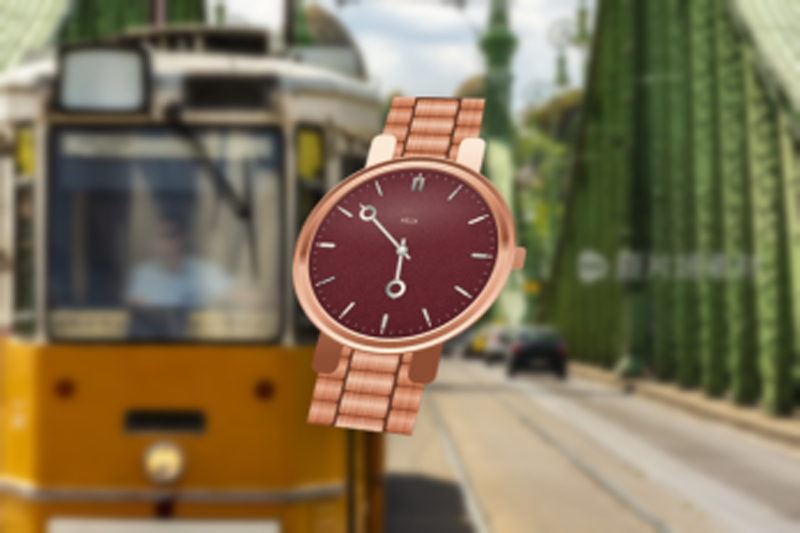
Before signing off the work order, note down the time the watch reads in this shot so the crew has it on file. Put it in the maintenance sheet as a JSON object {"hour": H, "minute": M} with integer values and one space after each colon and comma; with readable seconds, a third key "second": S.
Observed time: {"hour": 5, "minute": 52}
